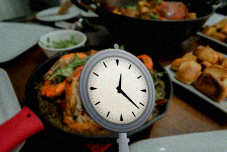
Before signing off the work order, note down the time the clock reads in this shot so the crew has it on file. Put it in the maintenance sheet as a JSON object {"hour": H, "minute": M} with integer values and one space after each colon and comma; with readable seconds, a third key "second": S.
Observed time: {"hour": 12, "minute": 22}
